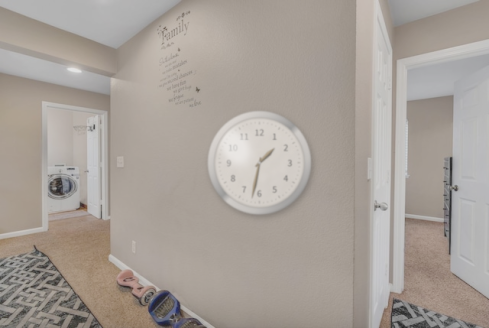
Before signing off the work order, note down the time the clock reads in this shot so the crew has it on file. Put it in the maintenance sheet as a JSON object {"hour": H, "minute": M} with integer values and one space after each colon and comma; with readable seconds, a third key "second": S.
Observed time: {"hour": 1, "minute": 32}
